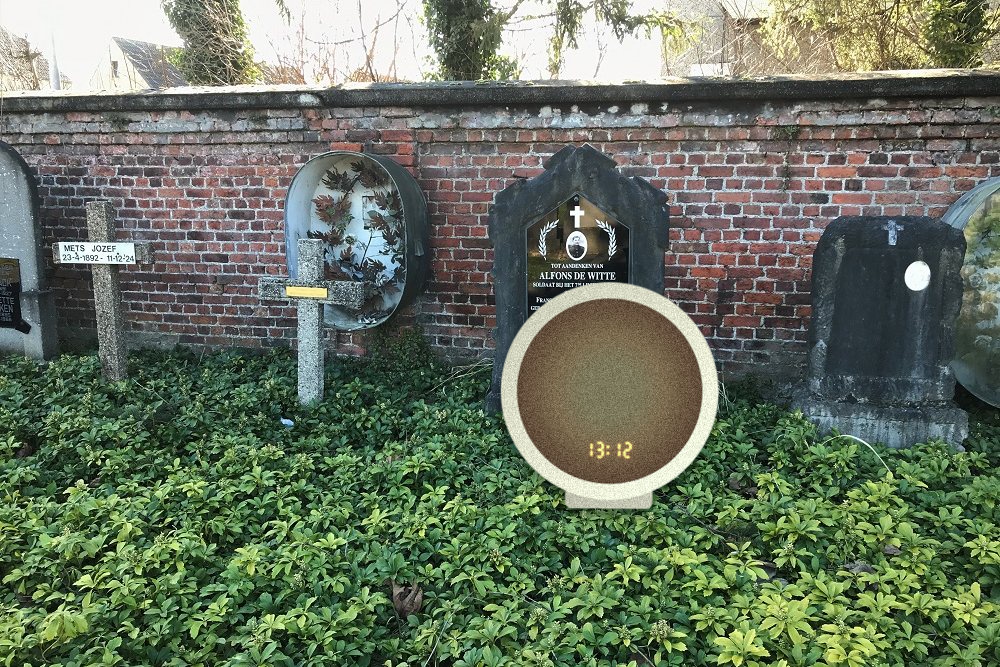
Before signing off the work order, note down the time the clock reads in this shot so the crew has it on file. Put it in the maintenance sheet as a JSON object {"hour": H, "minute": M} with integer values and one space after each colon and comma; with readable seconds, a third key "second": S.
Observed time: {"hour": 13, "minute": 12}
